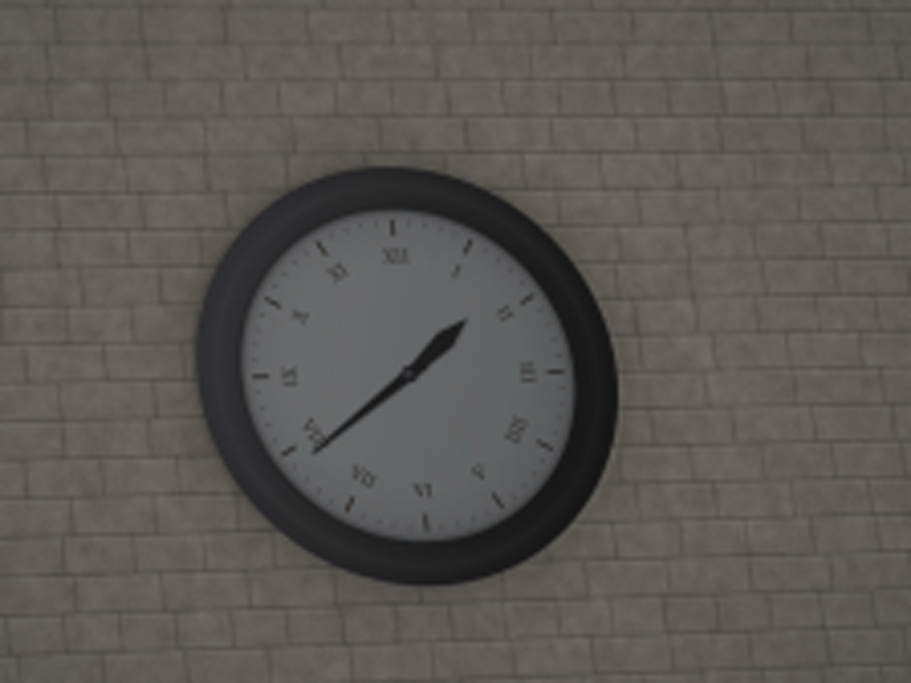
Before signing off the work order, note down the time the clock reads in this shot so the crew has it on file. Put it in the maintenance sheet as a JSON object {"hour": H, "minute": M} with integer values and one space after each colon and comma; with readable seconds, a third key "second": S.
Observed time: {"hour": 1, "minute": 39}
